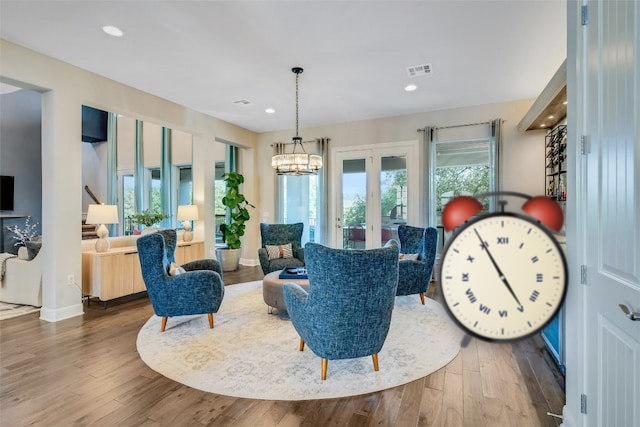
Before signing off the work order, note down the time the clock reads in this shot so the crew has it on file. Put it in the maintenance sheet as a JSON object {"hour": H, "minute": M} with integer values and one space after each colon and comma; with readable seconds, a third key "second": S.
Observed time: {"hour": 4, "minute": 55}
